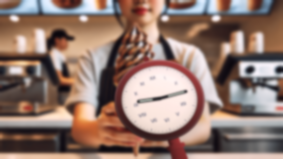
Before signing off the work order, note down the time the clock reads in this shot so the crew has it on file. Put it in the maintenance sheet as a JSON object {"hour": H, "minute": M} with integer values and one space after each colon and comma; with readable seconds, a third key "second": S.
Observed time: {"hour": 9, "minute": 15}
